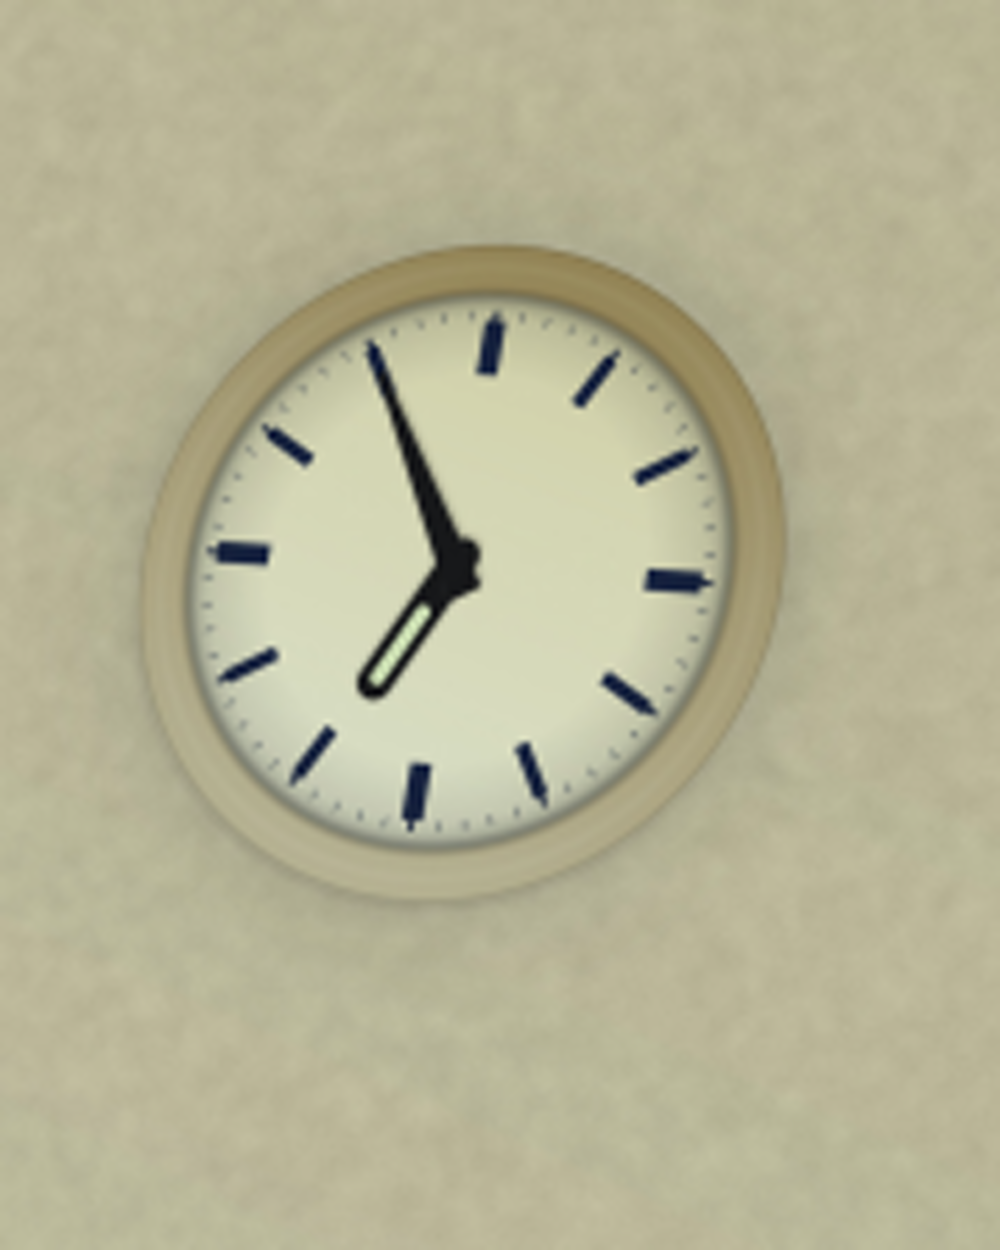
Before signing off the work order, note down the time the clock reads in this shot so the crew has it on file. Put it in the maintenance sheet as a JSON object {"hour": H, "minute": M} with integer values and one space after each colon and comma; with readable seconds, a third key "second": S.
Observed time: {"hour": 6, "minute": 55}
